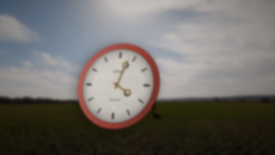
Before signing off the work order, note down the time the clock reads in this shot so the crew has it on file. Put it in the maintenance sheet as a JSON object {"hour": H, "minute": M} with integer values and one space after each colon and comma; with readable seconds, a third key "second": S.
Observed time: {"hour": 4, "minute": 3}
